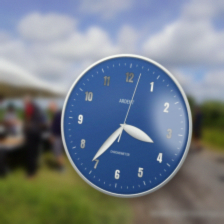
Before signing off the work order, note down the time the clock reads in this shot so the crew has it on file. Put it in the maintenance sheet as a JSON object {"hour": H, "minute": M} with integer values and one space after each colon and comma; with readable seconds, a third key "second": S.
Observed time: {"hour": 3, "minute": 36, "second": 2}
